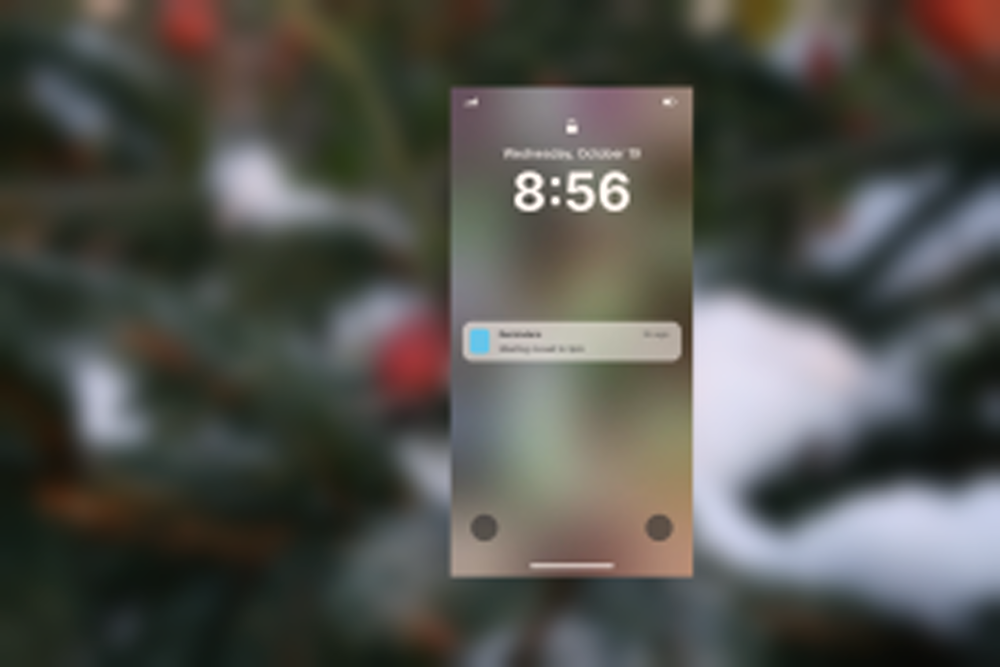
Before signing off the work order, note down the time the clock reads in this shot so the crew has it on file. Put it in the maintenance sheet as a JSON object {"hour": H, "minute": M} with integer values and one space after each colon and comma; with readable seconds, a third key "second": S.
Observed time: {"hour": 8, "minute": 56}
